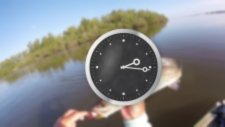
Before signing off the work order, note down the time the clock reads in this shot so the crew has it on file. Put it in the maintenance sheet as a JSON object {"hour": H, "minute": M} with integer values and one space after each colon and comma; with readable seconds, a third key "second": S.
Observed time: {"hour": 2, "minute": 16}
